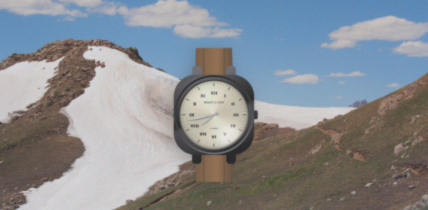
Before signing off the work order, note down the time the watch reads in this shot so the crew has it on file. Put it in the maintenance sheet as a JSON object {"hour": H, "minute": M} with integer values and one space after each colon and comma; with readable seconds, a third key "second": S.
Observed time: {"hour": 7, "minute": 43}
